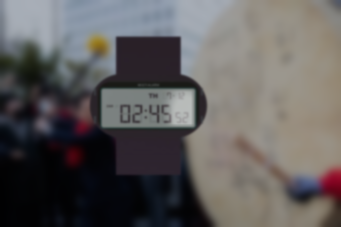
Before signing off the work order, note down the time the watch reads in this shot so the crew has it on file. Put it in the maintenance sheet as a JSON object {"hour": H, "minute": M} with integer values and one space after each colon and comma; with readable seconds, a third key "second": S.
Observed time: {"hour": 2, "minute": 45}
